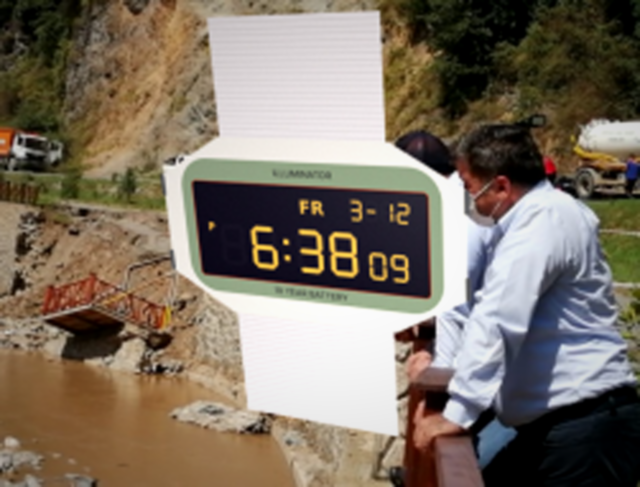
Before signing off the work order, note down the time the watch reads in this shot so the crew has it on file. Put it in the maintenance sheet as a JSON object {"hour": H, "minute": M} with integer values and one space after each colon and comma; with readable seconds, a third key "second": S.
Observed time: {"hour": 6, "minute": 38, "second": 9}
